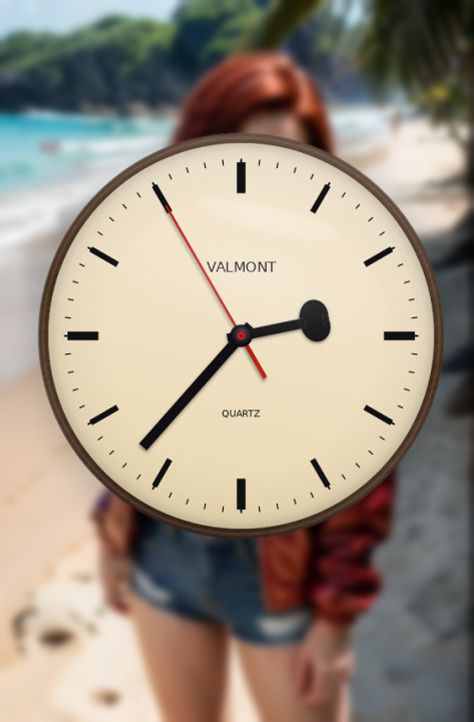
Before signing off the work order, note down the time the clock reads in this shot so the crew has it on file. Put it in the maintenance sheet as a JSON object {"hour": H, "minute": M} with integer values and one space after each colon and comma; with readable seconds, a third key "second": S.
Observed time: {"hour": 2, "minute": 36, "second": 55}
